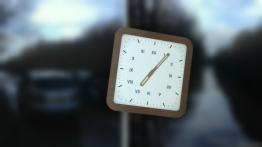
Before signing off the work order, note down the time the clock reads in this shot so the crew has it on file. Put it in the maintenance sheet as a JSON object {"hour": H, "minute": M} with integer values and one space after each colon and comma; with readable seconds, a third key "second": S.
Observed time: {"hour": 7, "minute": 6}
